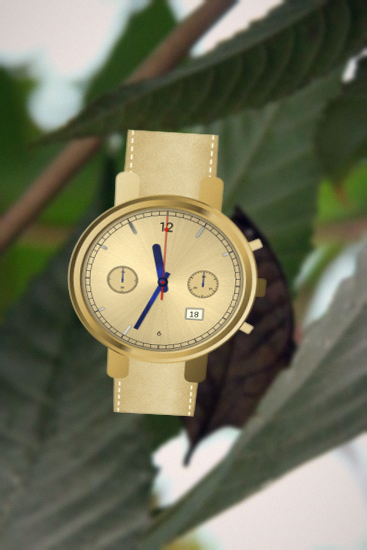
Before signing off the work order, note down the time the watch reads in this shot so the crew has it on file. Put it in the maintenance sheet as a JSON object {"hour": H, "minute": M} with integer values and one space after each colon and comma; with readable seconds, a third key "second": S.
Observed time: {"hour": 11, "minute": 34}
